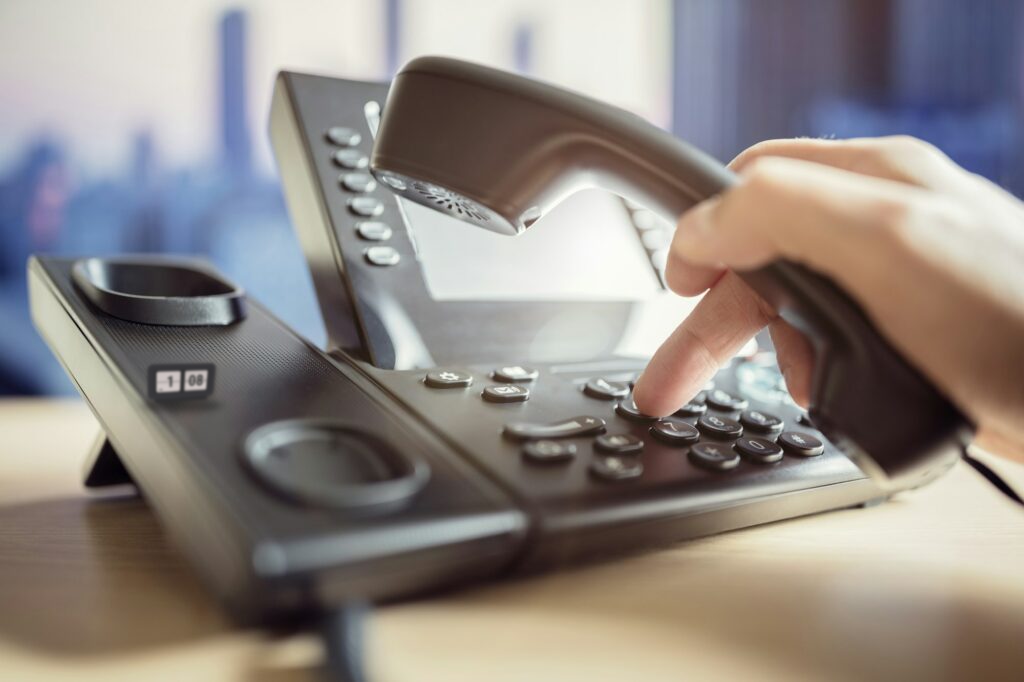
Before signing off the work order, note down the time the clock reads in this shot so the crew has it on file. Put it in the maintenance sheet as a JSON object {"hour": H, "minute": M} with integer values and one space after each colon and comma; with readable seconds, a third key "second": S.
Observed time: {"hour": 1, "minute": 8}
